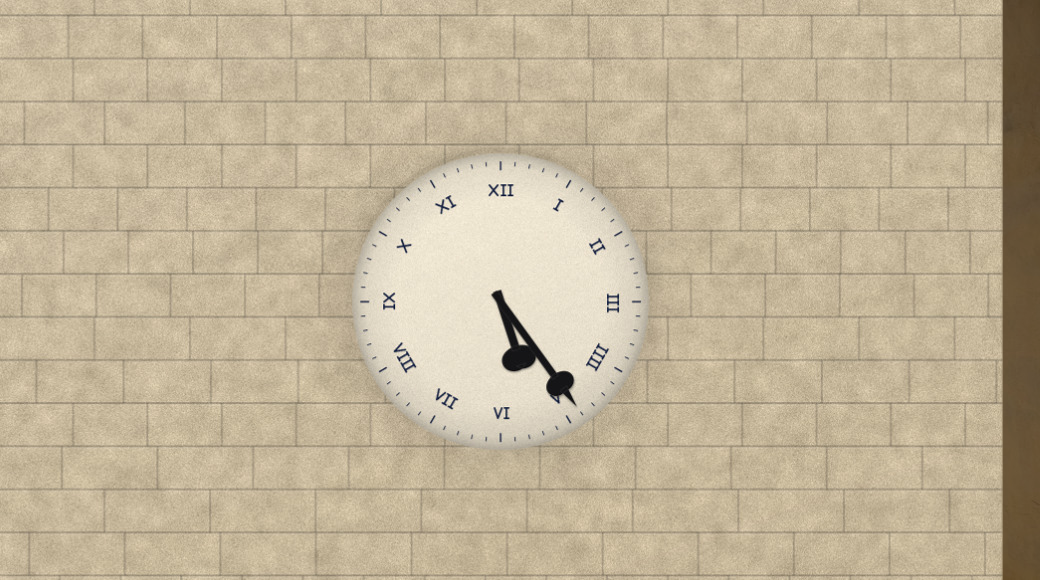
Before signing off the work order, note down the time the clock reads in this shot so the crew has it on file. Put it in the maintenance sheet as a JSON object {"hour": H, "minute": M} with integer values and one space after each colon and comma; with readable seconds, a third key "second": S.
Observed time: {"hour": 5, "minute": 24}
